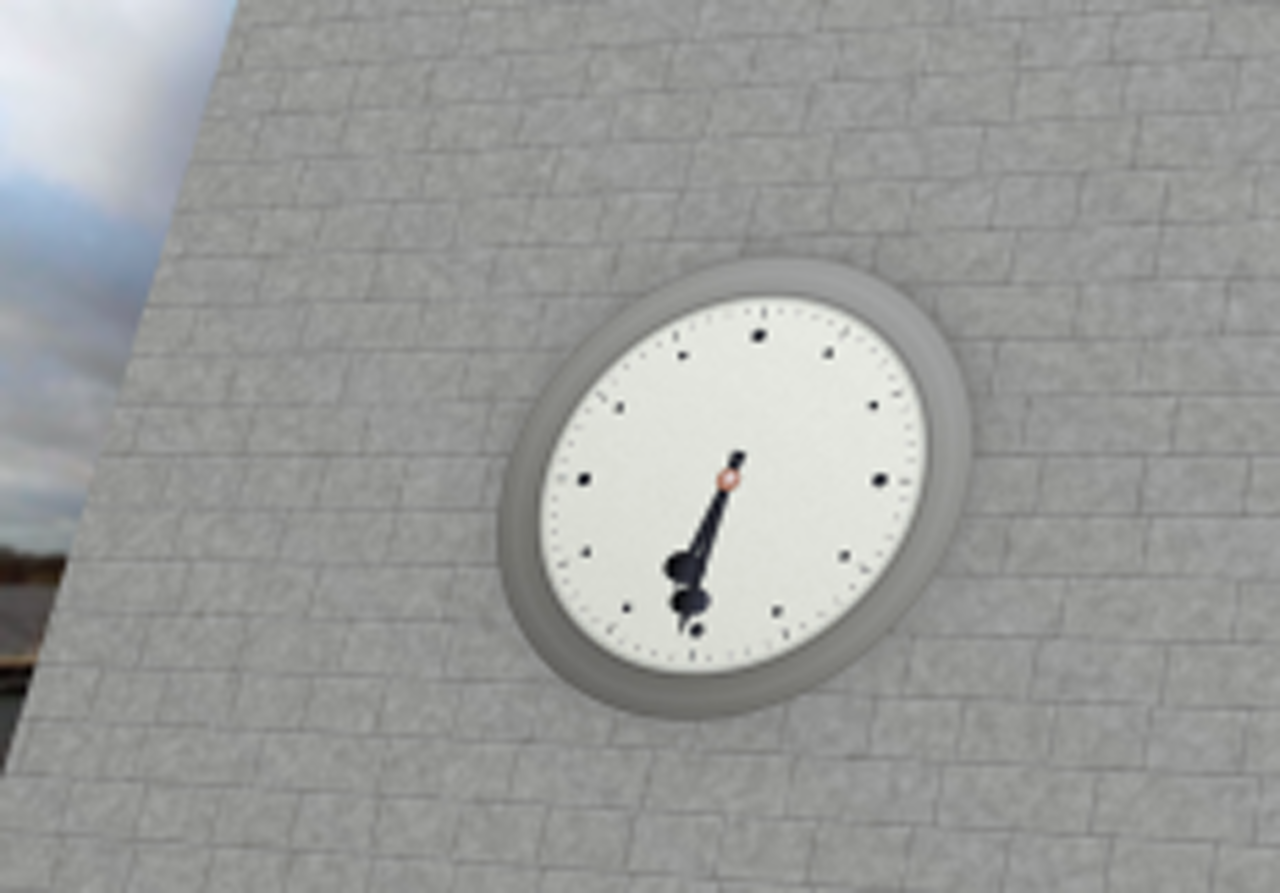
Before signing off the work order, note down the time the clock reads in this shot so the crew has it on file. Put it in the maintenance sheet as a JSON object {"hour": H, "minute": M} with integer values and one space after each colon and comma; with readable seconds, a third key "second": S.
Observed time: {"hour": 6, "minute": 31}
